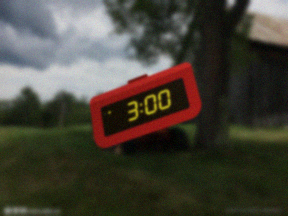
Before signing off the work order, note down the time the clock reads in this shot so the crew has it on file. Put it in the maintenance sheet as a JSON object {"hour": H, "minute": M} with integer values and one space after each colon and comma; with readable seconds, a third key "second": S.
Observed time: {"hour": 3, "minute": 0}
